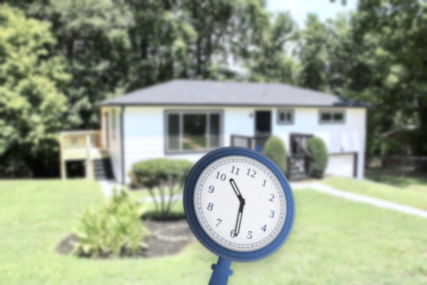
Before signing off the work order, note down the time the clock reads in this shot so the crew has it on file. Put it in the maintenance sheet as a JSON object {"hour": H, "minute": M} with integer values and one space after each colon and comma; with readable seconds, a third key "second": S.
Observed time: {"hour": 10, "minute": 29}
